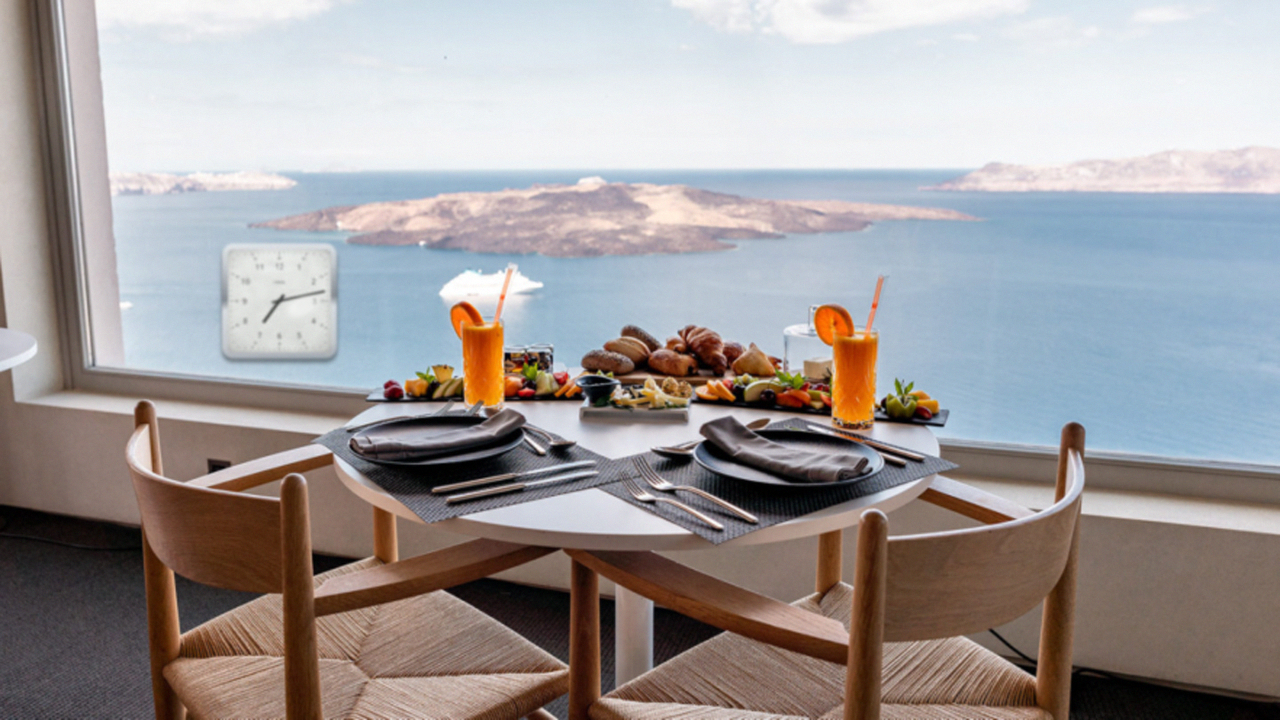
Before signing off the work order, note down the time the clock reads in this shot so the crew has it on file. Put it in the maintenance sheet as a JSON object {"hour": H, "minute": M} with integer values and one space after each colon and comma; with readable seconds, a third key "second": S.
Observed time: {"hour": 7, "minute": 13}
